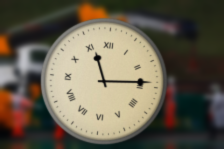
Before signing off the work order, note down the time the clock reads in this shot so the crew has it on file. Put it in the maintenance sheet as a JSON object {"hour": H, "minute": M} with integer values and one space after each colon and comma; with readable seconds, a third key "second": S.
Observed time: {"hour": 11, "minute": 14}
